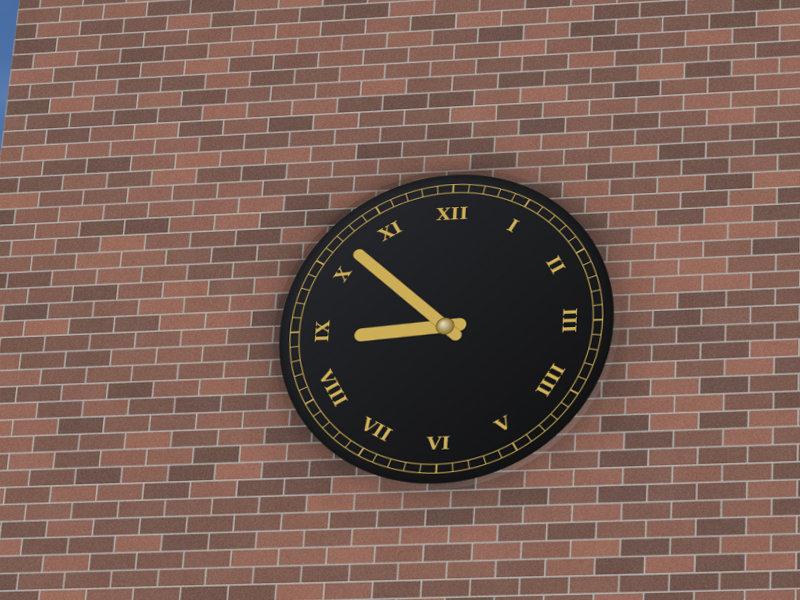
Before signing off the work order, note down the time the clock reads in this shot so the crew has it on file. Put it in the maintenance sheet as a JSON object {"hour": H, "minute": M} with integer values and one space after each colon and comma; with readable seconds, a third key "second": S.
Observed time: {"hour": 8, "minute": 52}
